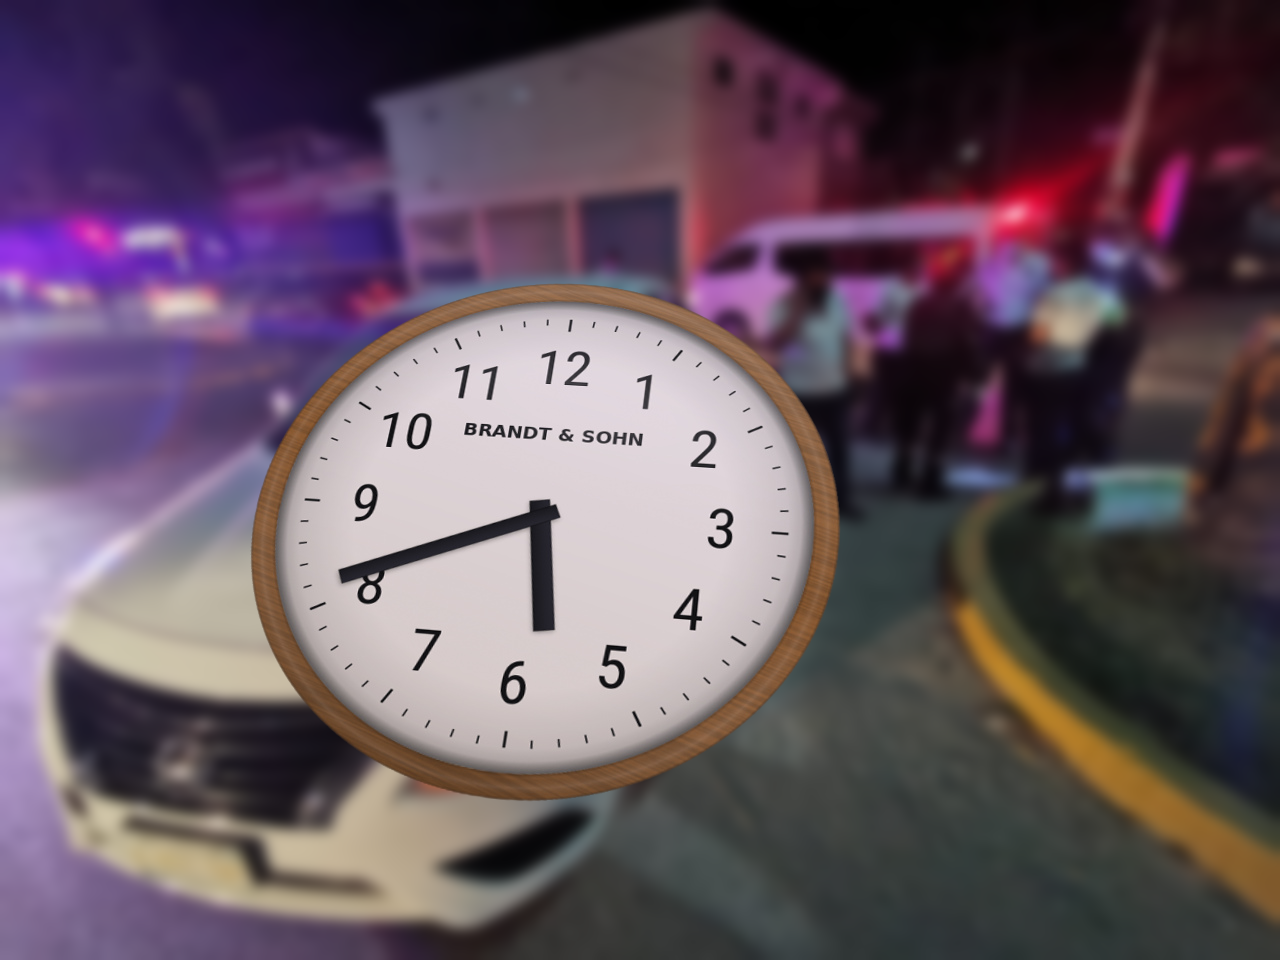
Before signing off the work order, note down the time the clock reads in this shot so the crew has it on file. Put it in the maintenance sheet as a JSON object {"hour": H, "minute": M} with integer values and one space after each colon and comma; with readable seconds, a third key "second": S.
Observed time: {"hour": 5, "minute": 41}
